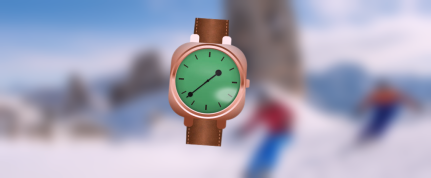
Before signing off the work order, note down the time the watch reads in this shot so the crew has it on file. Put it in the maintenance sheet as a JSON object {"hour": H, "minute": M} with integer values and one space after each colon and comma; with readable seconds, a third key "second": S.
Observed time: {"hour": 1, "minute": 38}
